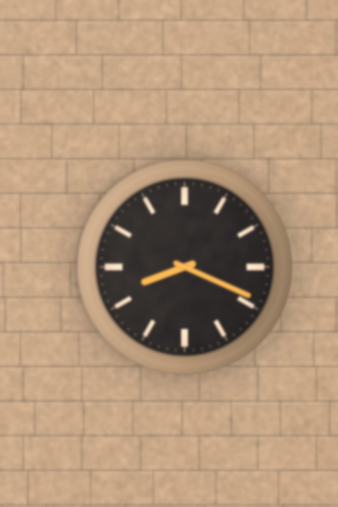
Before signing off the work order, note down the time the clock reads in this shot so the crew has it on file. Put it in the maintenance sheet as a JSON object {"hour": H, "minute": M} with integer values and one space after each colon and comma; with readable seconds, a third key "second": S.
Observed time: {"hour": 8, "minute": 19}
